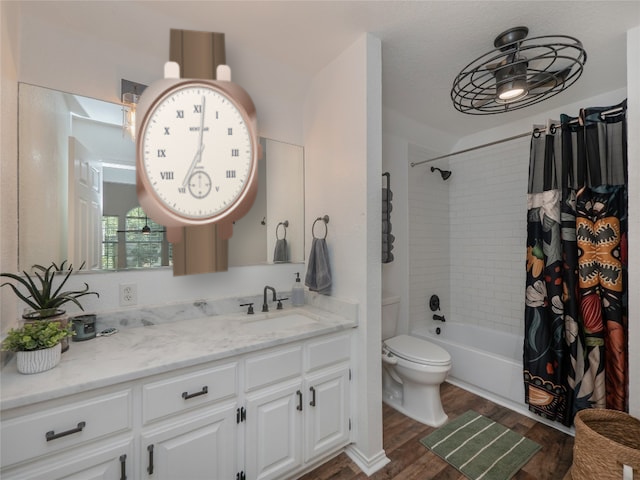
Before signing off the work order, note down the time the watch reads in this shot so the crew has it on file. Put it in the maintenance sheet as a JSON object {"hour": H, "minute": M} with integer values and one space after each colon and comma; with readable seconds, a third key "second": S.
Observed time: {"hour": 7, "minute": 1}
